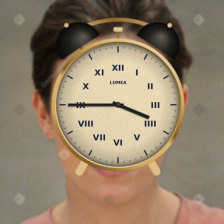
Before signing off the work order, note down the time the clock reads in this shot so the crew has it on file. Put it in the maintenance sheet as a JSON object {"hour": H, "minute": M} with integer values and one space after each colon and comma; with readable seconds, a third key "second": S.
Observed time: {"hour": 3, "minute": 45}
